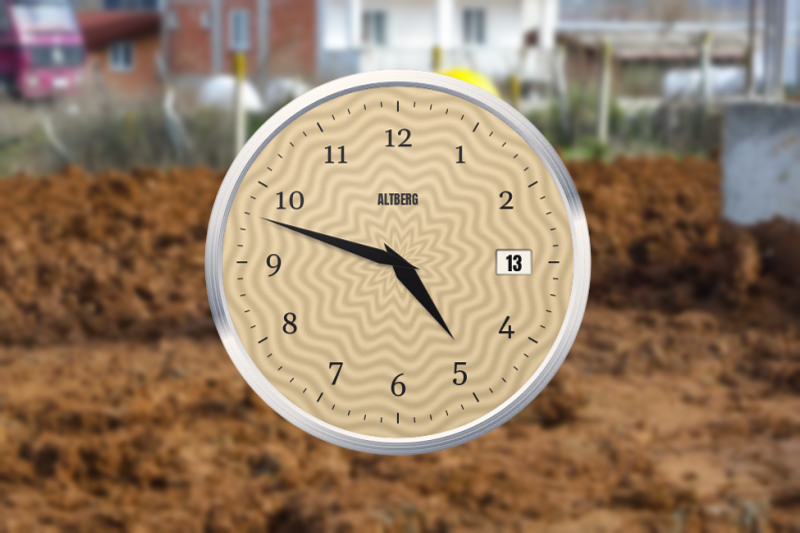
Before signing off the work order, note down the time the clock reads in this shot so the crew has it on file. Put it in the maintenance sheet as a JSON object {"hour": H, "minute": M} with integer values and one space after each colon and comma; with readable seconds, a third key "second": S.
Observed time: {"hour": 4, "minute": 48}
